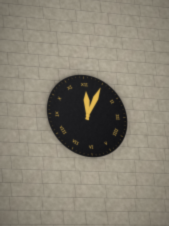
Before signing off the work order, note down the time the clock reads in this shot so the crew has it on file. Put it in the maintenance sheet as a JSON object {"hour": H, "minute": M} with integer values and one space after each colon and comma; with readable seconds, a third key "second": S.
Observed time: {"hour": 12, "minute": 5}
